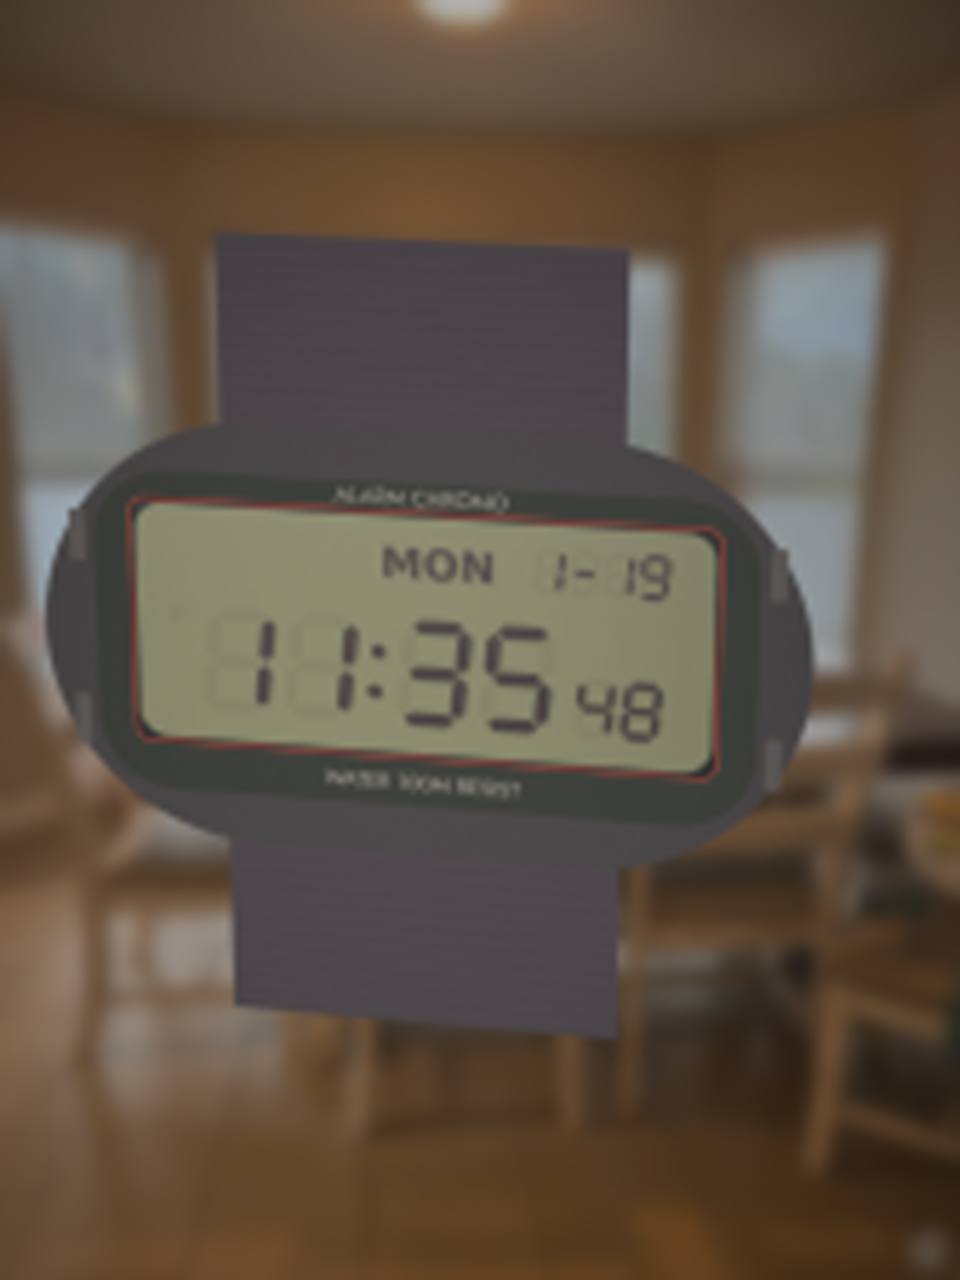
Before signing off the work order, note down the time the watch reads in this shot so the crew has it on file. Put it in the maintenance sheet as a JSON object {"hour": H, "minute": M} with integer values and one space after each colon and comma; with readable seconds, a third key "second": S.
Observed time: {"hour": 11, "minute": 35, "second": 48}
